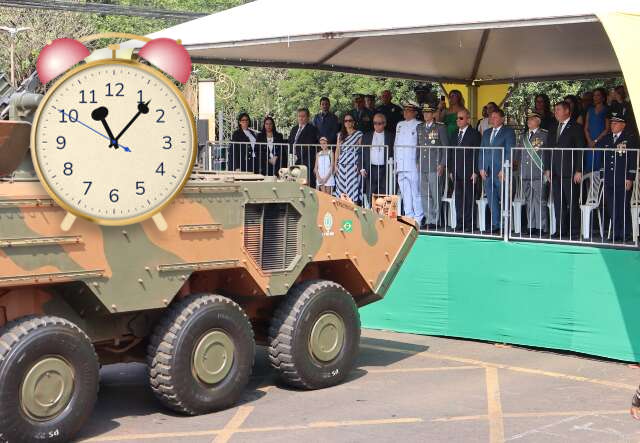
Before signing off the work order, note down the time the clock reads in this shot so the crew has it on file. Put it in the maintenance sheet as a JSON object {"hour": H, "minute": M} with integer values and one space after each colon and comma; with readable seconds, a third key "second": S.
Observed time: {"hour": 11, "minute": 6, "second": 50}
